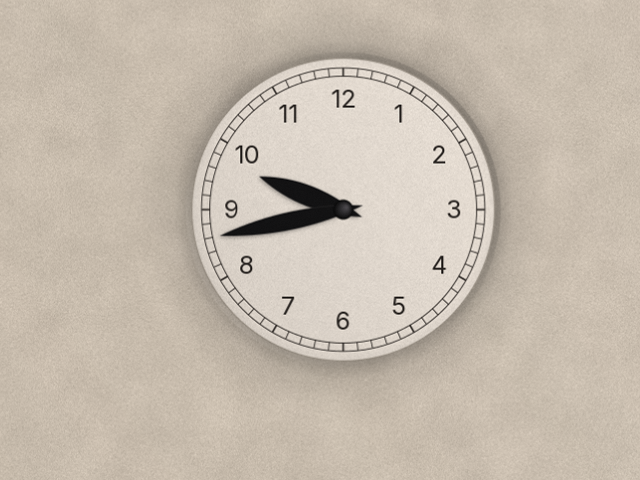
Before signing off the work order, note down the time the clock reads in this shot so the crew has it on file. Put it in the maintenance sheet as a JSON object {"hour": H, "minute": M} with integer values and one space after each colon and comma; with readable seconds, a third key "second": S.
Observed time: {"hour": 9, "minute": 43}
